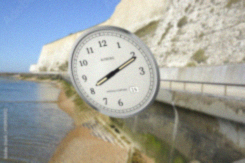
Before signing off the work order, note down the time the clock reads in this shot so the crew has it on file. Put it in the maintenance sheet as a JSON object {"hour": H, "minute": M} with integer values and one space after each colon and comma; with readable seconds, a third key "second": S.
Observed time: {"hour": 8, "minute": 11}
